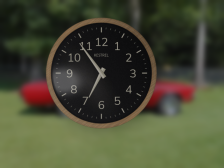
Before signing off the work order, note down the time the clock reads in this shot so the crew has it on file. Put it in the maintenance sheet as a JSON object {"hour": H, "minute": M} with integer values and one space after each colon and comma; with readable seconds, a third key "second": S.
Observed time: {"hour": 6, "minute": 54}
